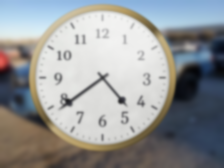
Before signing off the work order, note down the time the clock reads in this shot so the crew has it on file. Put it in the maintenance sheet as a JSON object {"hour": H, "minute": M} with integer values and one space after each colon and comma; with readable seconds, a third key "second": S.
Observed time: {"hour": 4, "minute": 39}
